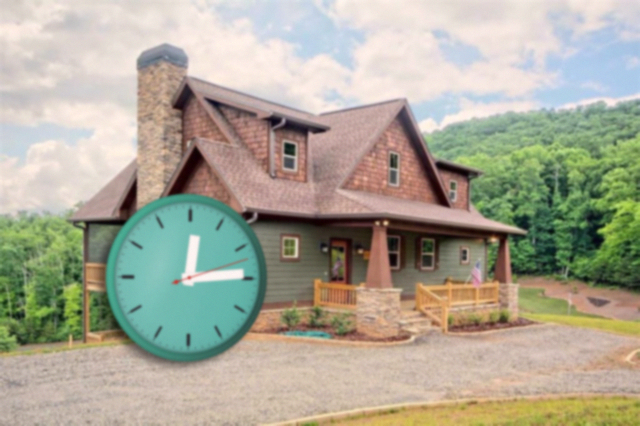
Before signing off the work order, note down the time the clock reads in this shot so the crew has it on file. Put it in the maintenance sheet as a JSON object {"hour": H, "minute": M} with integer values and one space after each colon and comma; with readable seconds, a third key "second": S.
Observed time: {"hour": 12, "minute": 14, "second": 12}
